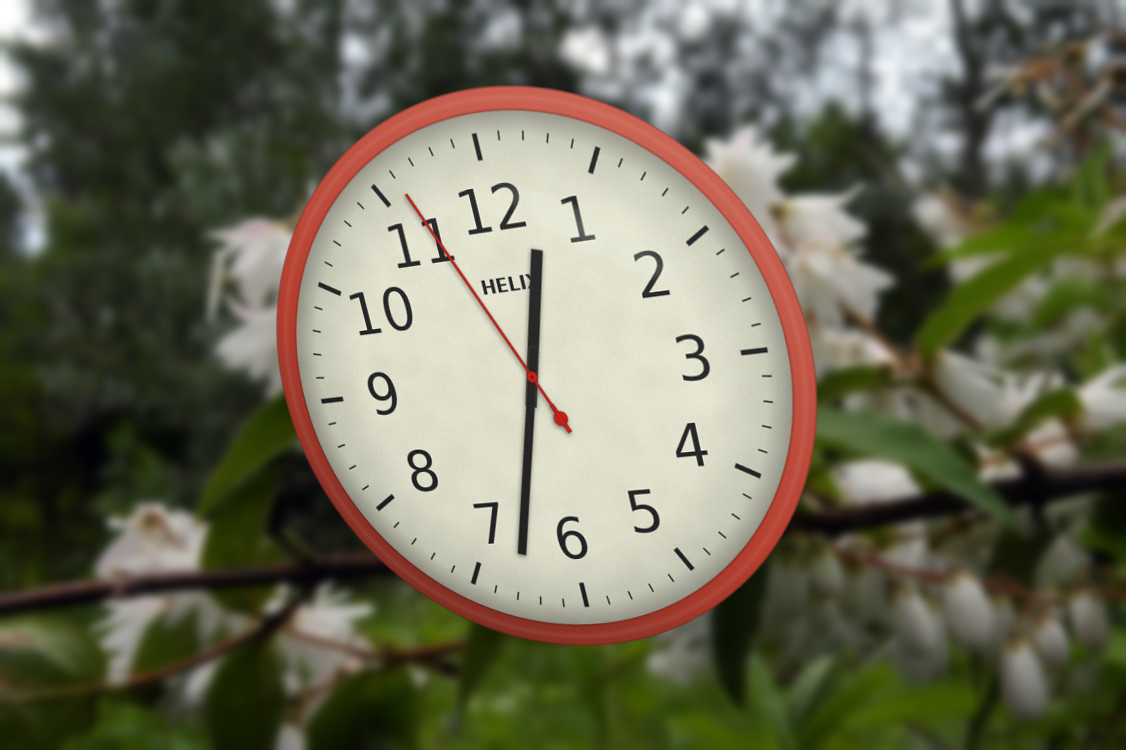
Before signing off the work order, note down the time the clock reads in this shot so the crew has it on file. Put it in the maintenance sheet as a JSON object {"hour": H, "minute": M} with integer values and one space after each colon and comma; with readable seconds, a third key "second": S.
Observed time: {"hour": 12, "minute": 32, "second": 56}
